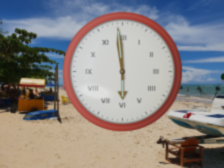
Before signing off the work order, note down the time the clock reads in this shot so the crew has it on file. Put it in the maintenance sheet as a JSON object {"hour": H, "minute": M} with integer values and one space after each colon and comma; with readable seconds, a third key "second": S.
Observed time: {"hour": 5, "minute": 59}
